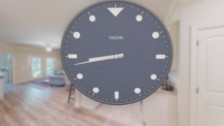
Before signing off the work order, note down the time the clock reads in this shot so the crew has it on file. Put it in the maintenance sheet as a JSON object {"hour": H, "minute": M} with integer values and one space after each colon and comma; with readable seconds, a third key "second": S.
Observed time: {"hour": 8, "minute": 43}
